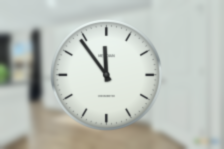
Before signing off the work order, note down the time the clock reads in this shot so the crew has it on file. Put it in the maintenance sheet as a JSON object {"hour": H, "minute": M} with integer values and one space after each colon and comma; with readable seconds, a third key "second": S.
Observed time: {"hour": 11, "minute": 54}
